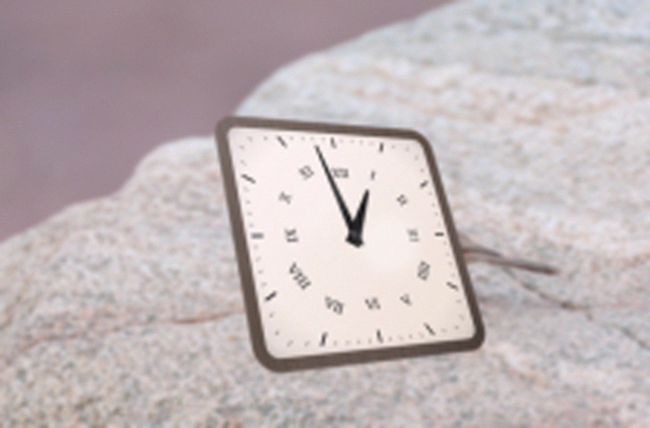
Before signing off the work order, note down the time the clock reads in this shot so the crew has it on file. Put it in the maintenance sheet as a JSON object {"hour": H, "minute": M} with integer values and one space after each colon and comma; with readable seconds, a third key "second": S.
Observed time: {"hour": 12, "minute": 58}
